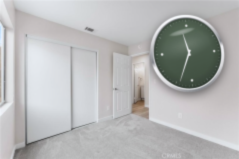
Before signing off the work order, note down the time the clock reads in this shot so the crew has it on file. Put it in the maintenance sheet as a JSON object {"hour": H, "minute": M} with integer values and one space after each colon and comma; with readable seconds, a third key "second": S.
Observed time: {"hour": 11, "minute": 34}
